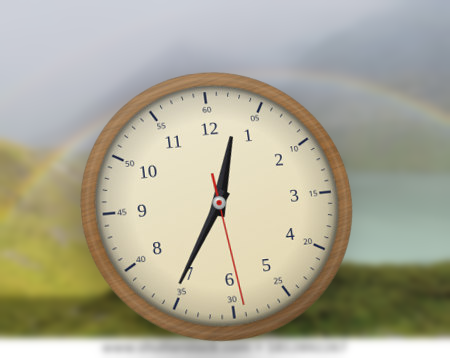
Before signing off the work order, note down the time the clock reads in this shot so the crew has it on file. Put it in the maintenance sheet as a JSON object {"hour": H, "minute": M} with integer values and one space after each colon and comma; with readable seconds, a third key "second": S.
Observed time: {"hour": 12, "minute": 35, "second": 29}
